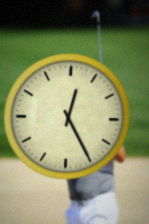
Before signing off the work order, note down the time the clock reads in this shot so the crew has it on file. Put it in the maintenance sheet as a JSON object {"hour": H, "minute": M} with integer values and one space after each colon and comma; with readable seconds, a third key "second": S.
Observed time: {"hour": 12, "minute": 25}
